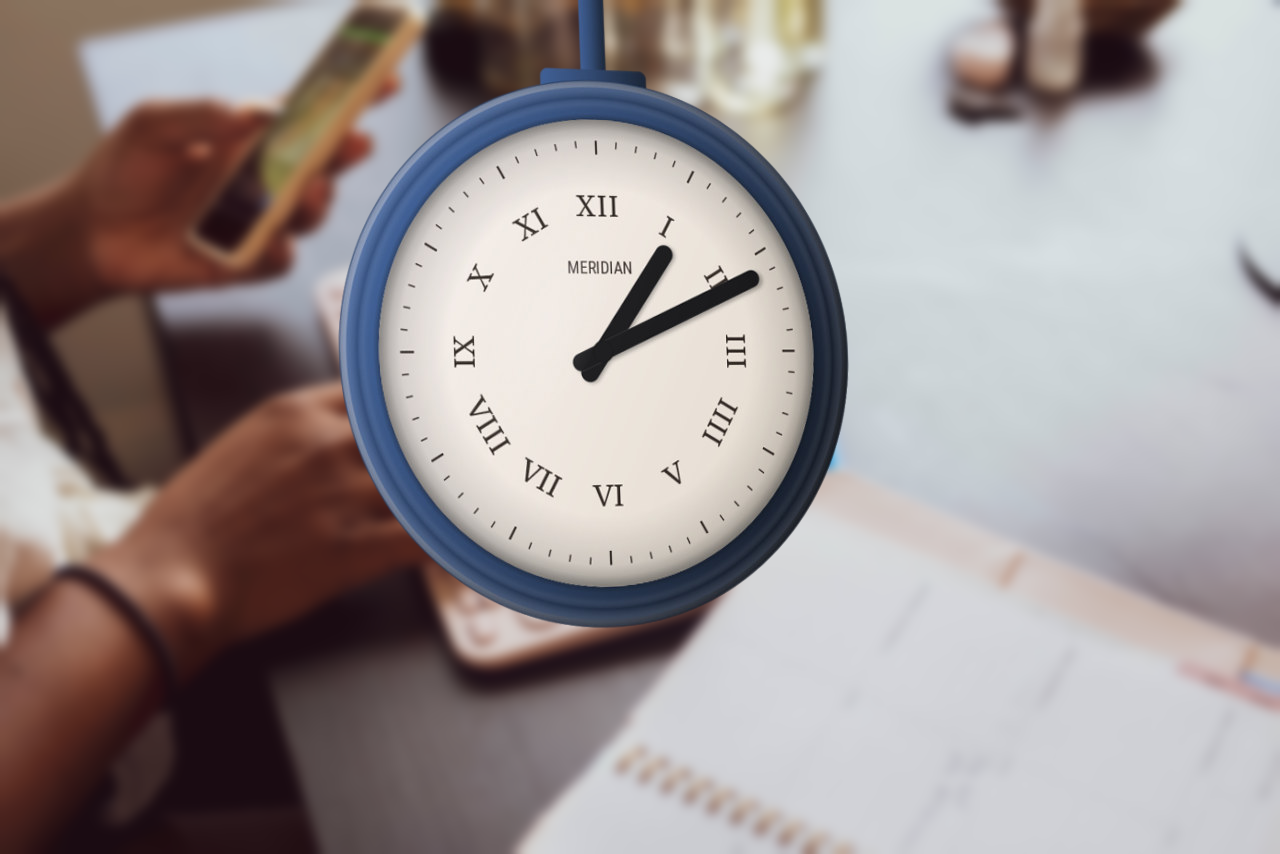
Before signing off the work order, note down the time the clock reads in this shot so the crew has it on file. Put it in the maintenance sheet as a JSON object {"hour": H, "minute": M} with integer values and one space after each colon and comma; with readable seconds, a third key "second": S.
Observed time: {"hour": 1, "minute": 11}
